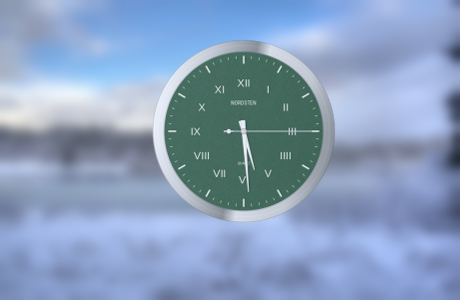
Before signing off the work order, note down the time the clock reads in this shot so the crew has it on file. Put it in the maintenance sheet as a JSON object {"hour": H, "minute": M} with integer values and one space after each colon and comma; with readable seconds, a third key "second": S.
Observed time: {"hour": 5, "minute": 29, "second": 15}
